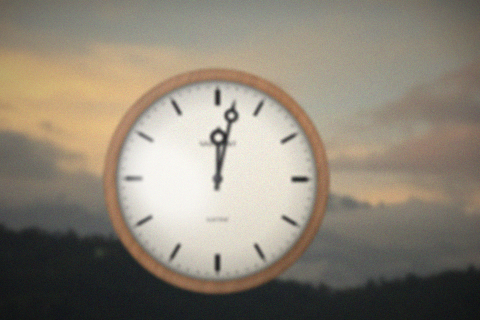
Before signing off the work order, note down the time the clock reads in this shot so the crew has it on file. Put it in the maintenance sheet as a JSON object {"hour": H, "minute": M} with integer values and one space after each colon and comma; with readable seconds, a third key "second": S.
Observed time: {"hour": 12, "minute": 2}
